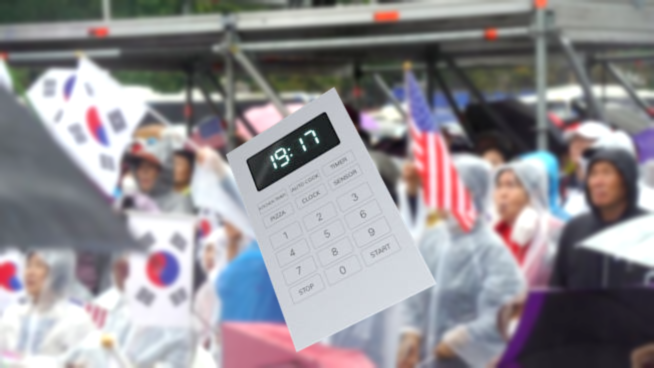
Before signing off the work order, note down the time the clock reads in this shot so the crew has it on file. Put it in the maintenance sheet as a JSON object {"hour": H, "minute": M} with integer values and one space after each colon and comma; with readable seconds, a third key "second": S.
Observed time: {"hour": 19, "minute": 17}
